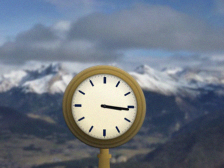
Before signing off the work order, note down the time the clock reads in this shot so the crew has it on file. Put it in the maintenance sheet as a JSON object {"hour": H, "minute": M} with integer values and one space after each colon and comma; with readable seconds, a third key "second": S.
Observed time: {"hour": 3, "minute": 16}
